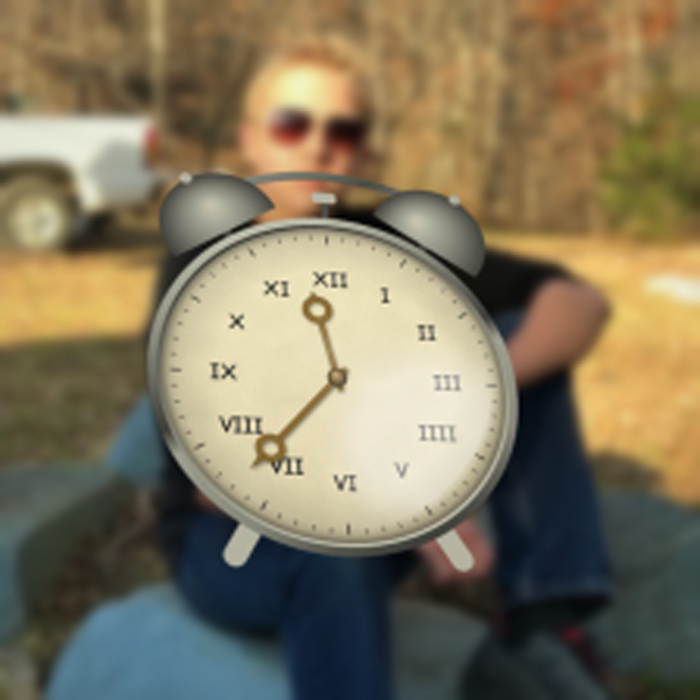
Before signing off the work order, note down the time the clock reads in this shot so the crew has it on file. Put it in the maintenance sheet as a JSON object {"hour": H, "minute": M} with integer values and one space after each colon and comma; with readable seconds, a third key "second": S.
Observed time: {"hour": 11, "minute": 37}
